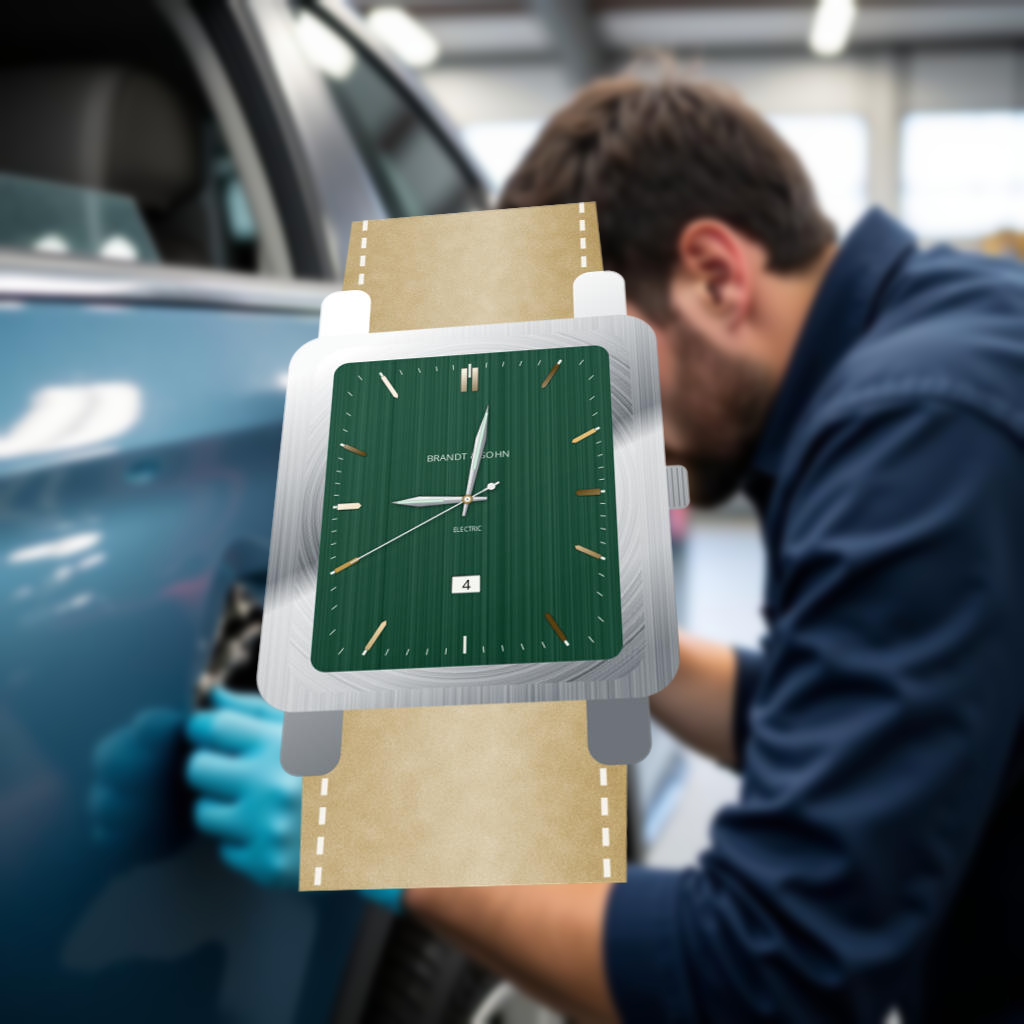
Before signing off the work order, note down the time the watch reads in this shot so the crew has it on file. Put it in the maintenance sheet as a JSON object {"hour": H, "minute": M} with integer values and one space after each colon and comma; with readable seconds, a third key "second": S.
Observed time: {"hour": 9, "minute": 1, "second": 40}
